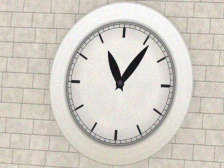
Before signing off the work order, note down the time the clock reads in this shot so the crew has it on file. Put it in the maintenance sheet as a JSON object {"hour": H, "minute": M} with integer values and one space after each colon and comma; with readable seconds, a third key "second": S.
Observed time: {"hour": 11, "minute": 6}
